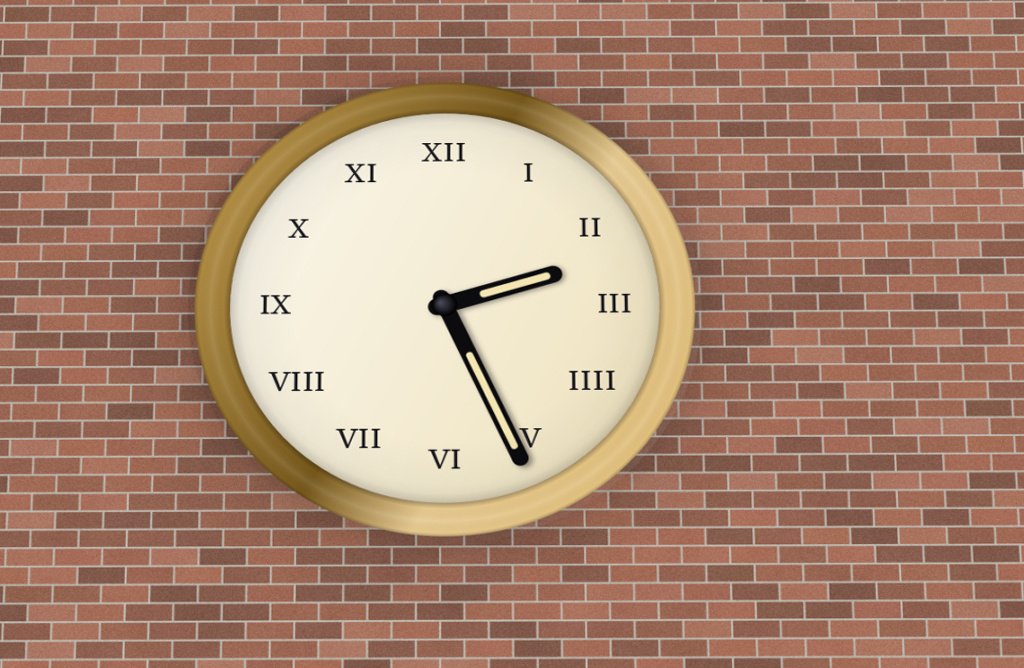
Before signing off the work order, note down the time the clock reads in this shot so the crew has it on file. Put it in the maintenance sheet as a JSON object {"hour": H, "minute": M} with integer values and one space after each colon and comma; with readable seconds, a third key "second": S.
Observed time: {"hour": 2, "minute": 26}
